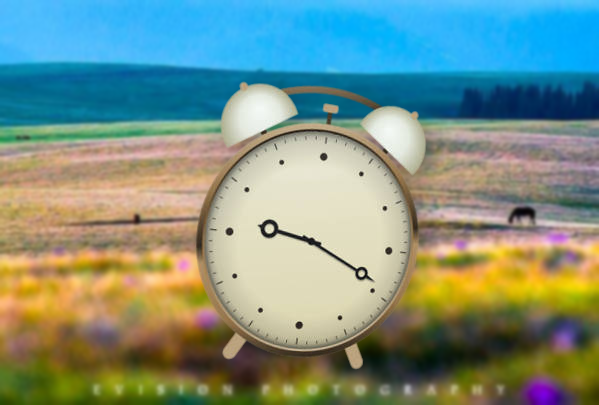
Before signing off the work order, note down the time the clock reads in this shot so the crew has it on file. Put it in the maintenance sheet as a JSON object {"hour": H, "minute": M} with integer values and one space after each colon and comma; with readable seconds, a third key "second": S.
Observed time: {"hour": 9, "minute": 19}
